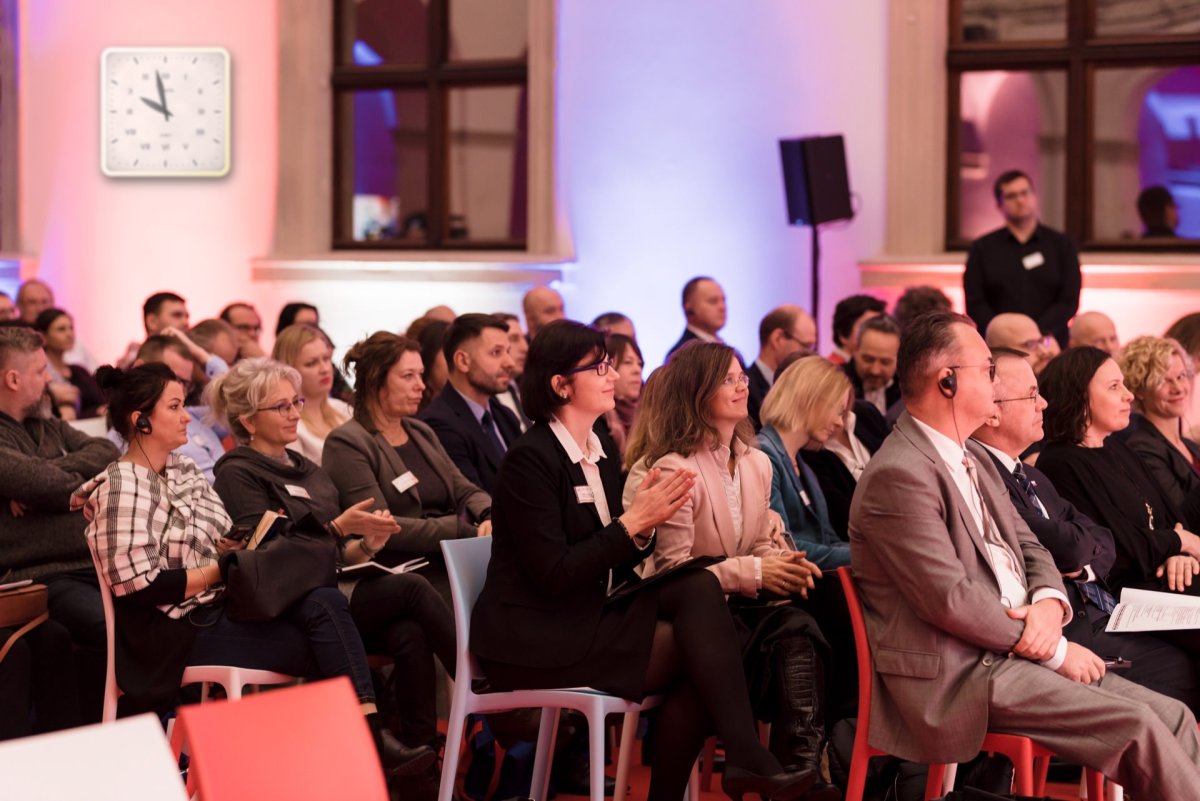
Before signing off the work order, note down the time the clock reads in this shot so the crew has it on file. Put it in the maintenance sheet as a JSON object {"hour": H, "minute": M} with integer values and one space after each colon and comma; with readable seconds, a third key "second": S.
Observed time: {"hour": 9, "minute": 58}
